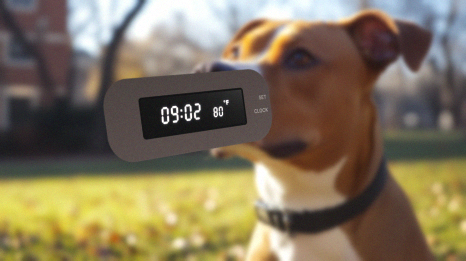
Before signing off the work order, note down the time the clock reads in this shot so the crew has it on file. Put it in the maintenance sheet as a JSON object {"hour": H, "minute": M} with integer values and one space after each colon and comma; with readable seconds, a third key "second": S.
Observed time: {"hour": 9, "minute": 2}
